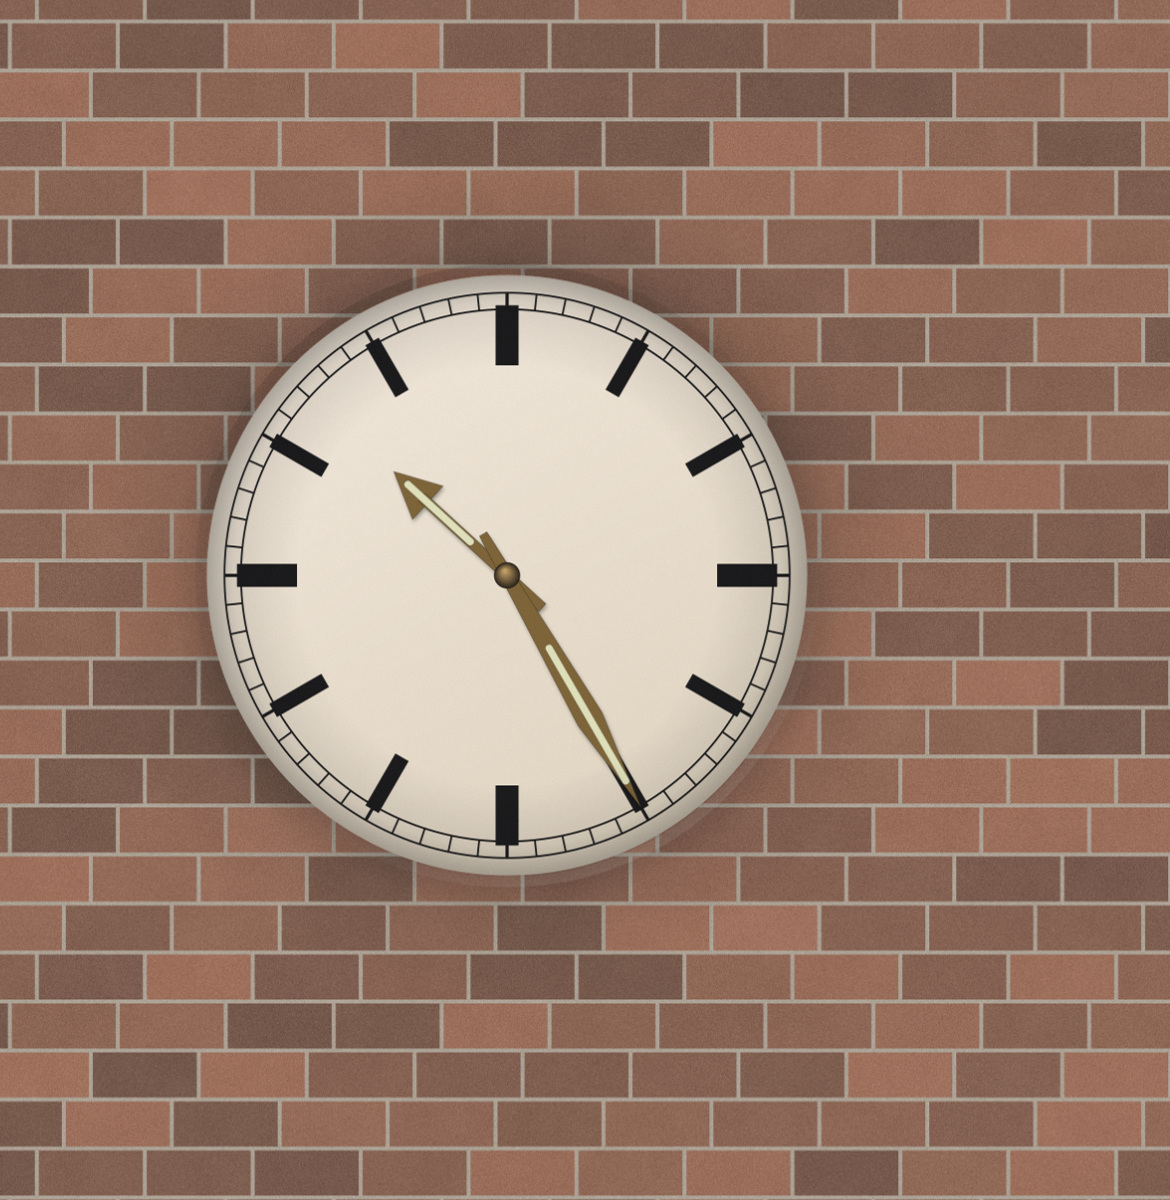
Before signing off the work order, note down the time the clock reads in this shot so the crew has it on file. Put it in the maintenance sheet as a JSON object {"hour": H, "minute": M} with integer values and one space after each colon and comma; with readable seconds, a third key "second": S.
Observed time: {"hour": 10, "minute": 25}
